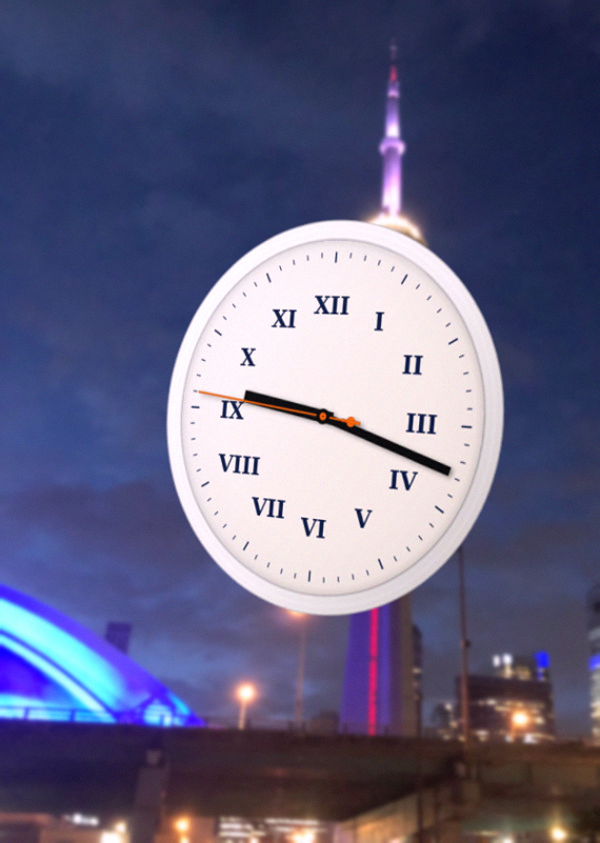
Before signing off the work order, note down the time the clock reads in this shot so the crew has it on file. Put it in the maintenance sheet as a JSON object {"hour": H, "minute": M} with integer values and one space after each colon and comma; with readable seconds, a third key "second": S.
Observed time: {"hour": 9, "minute": 17, "second": 46}
